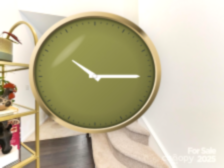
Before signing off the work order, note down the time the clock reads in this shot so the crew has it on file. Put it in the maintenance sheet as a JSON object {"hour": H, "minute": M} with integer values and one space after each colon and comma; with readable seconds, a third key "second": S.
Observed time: {"hour": 10, "minute": 15}
